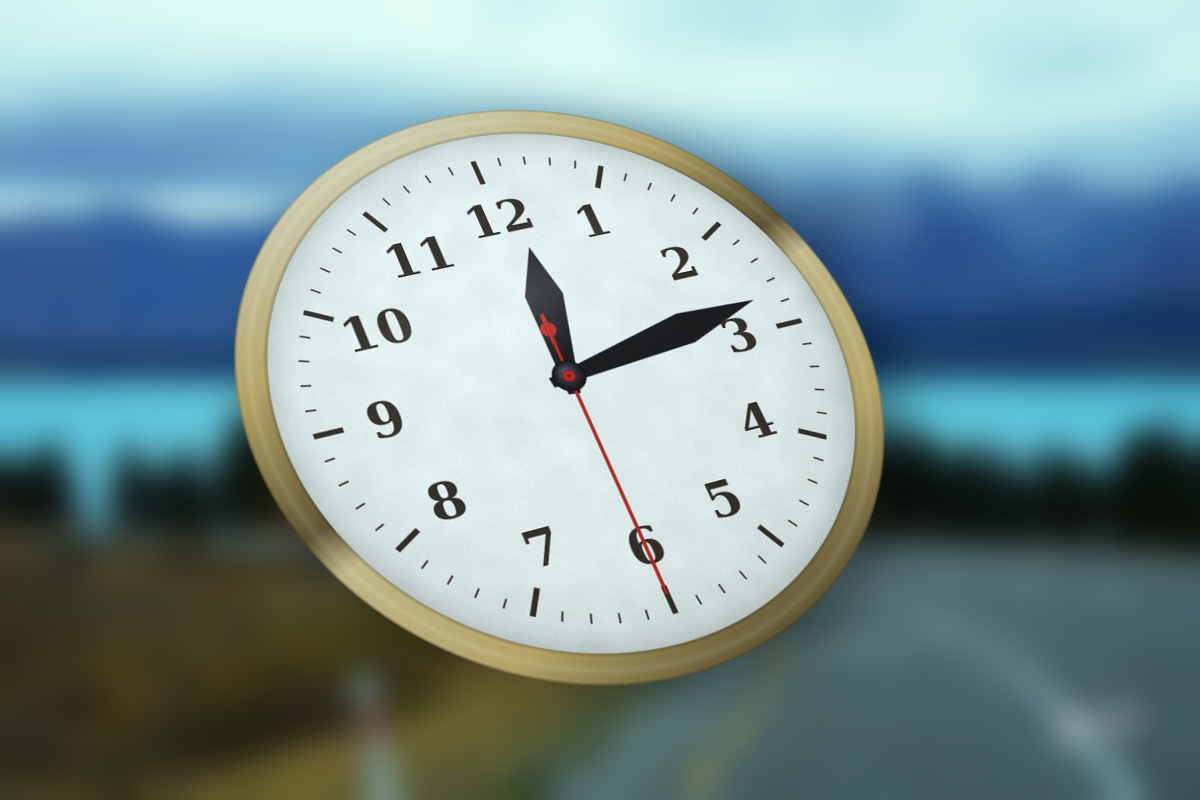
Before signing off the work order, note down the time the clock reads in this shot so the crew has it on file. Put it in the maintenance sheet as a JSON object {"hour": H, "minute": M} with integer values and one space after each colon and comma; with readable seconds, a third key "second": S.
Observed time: {"hour": 12, "minute": 13, "second": 30}
